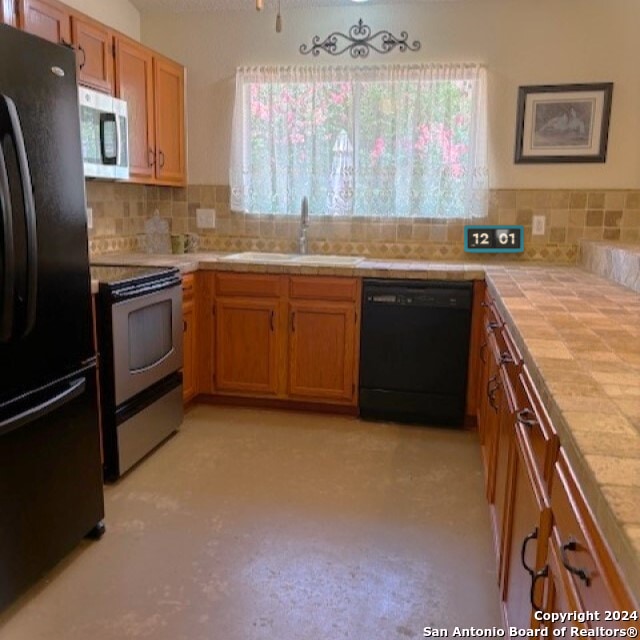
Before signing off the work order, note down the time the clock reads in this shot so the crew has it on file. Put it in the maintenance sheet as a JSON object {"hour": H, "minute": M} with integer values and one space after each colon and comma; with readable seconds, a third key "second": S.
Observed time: {"hour": 12, "minute": 1}
